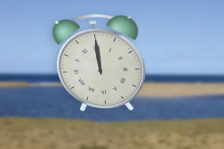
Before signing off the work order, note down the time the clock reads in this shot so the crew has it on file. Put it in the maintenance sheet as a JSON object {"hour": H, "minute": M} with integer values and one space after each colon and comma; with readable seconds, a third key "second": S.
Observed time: {"hour": 12, "minute": 0}
